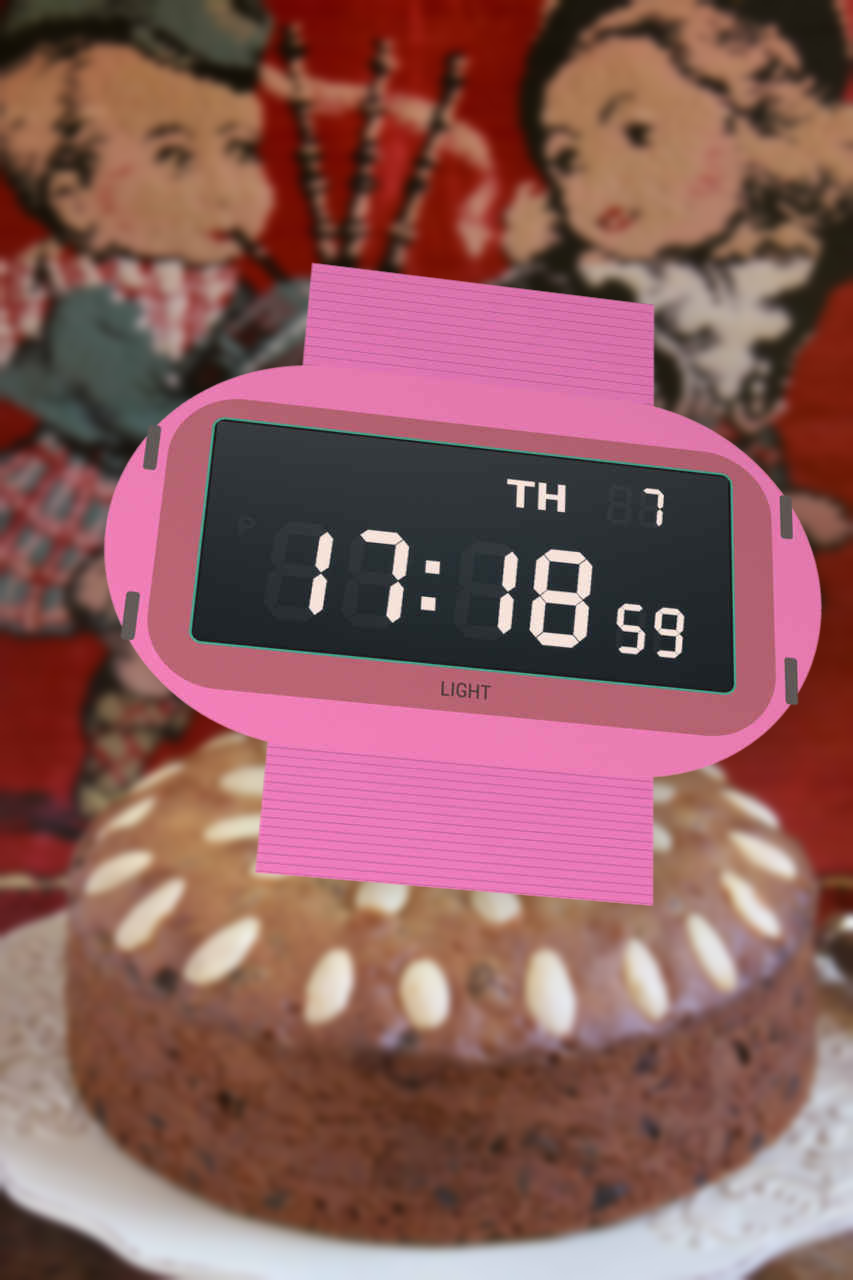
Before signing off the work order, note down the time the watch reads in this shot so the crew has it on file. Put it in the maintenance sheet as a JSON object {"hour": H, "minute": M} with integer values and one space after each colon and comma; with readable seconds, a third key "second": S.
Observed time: {"hour": 17, "minute": 18, "second": 59}
